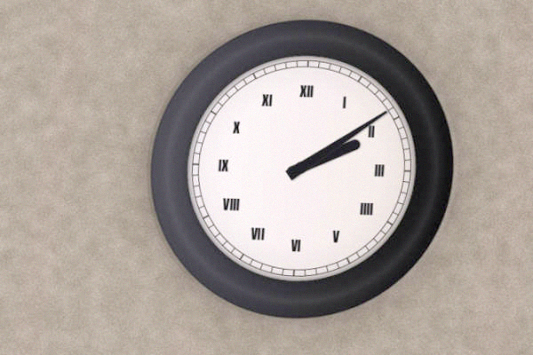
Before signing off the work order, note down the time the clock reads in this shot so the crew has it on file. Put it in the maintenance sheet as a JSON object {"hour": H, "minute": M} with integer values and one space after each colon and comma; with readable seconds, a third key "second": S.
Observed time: {"hour": 2, "minute": 9}
